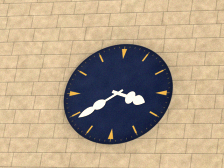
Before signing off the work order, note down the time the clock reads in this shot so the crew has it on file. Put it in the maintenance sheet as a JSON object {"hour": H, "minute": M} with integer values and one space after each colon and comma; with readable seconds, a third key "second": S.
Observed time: {"hour": 3, "minute": 39}
